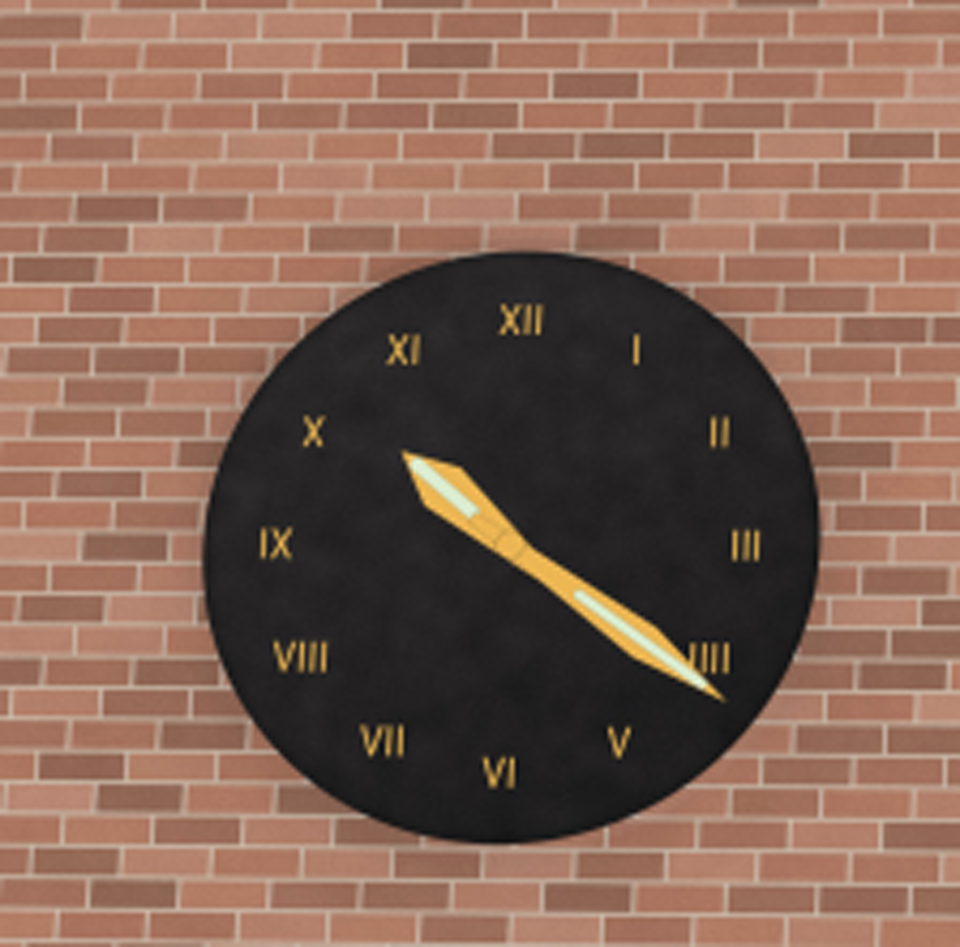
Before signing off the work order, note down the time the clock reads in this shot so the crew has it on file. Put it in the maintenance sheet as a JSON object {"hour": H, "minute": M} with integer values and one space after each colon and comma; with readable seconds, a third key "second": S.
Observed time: {"hour": 10, "minute": 21}
